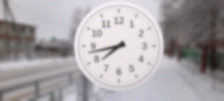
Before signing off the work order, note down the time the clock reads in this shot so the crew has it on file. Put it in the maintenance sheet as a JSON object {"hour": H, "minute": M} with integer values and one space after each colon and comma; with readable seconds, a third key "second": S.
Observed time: {"hour": 7, "minute": 43}
